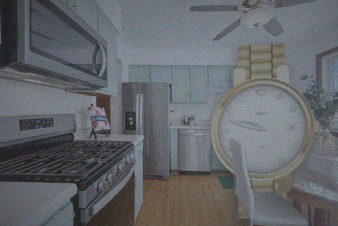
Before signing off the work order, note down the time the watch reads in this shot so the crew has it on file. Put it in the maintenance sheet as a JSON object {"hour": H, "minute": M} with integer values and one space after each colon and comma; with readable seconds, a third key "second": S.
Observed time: {"hour": 9, "minute": 48}
